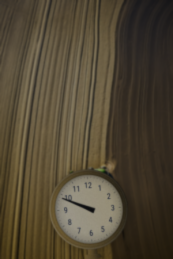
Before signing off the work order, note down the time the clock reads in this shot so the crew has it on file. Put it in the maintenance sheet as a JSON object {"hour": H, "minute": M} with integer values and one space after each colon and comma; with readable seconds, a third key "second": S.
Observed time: {"hour": 9, "minute": 49}
